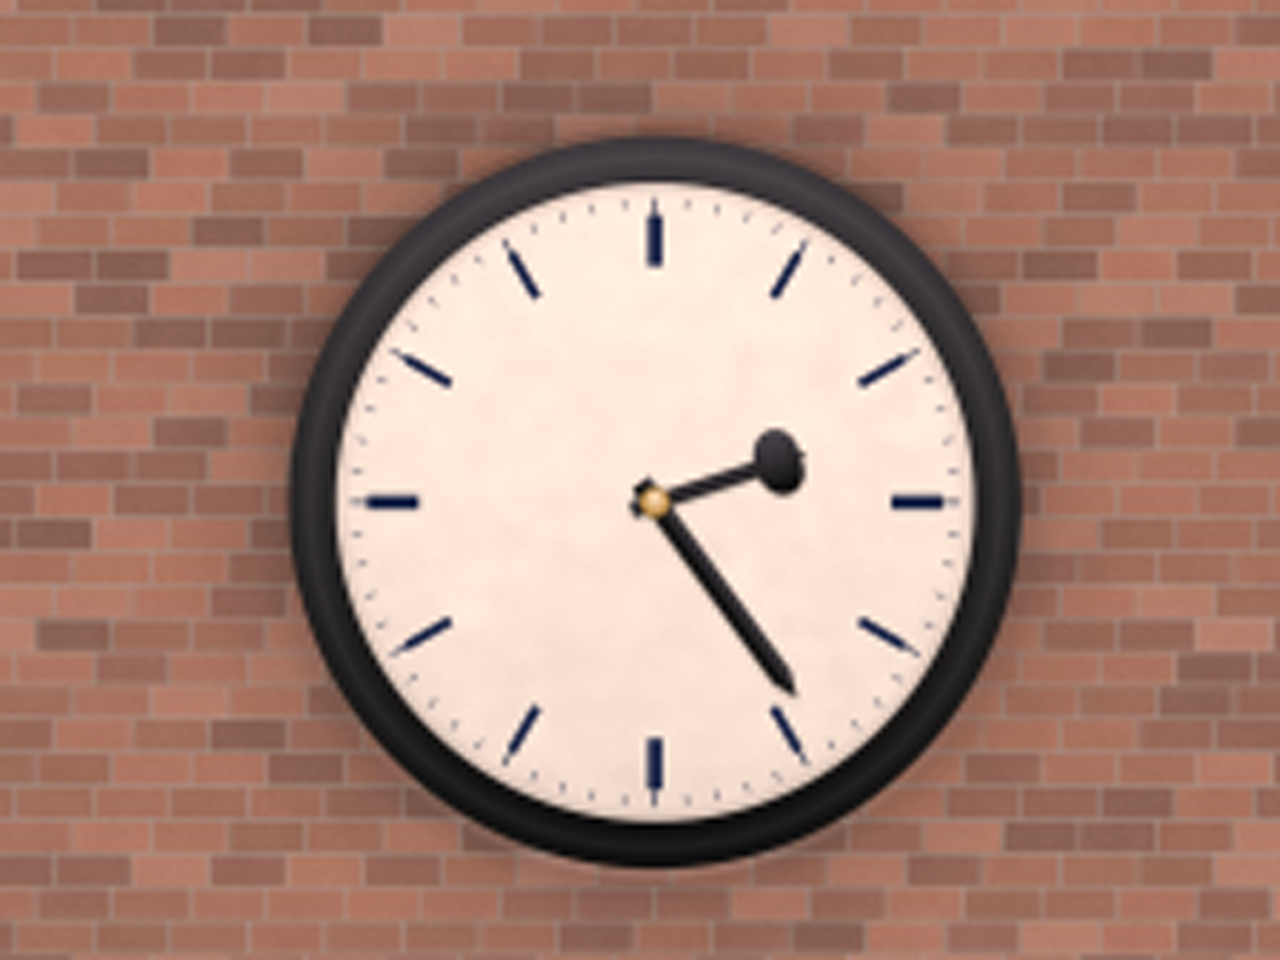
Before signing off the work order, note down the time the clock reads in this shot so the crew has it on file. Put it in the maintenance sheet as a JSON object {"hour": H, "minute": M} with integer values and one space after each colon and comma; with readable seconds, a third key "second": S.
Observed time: {"hour": 2, "minute": 24}
